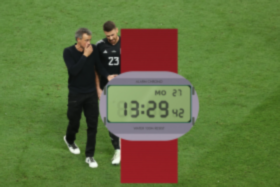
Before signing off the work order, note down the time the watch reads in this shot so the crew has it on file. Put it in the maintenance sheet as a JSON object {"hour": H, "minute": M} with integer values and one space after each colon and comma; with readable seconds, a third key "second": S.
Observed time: {"hour": 13, "minute": 29}
